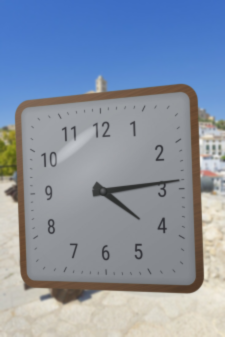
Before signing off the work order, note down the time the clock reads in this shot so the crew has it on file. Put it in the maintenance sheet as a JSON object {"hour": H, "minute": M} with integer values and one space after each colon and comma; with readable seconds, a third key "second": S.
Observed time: {"hour": 4, "minute": 14}
